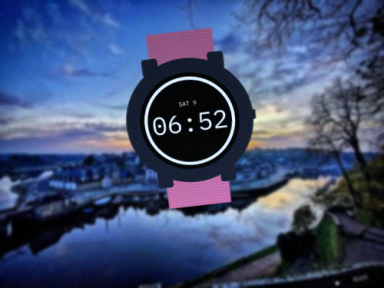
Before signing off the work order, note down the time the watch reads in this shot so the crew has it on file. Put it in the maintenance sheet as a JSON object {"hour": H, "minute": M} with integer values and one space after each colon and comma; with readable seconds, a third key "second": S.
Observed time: {"hour": 6, "minute": 52}
